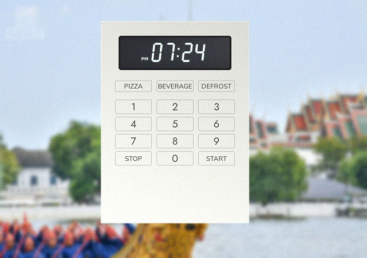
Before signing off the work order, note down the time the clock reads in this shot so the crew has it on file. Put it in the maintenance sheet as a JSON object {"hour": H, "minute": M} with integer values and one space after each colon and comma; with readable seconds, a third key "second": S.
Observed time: {"hour": 7, "minute": 24}
